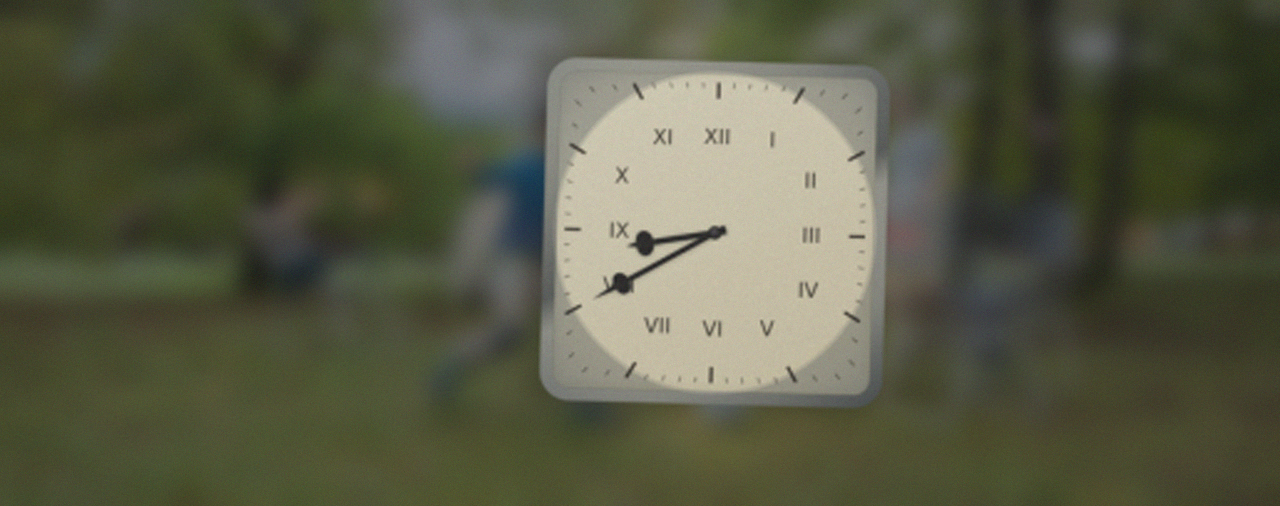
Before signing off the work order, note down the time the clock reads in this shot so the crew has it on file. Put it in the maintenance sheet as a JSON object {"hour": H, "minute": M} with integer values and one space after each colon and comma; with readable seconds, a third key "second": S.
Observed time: {"hour": 8, "minute": 40}
